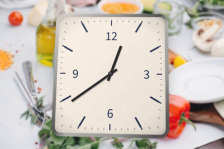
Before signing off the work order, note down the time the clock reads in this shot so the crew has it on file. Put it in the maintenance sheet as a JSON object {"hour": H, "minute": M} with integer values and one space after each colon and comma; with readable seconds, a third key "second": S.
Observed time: {"hour": 12, "minute": 39}
